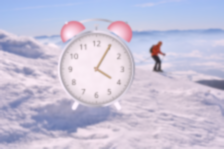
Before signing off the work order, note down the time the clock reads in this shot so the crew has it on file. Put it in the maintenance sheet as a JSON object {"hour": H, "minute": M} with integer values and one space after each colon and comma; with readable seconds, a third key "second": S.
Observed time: {"hour": 4, "minute": 5}
